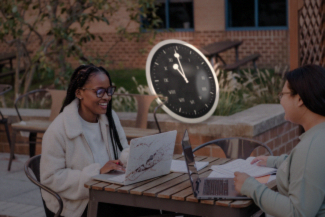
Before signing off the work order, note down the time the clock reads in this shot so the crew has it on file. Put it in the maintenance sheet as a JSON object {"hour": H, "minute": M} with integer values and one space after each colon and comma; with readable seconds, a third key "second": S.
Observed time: {"hour": 10, "minute": 59}
